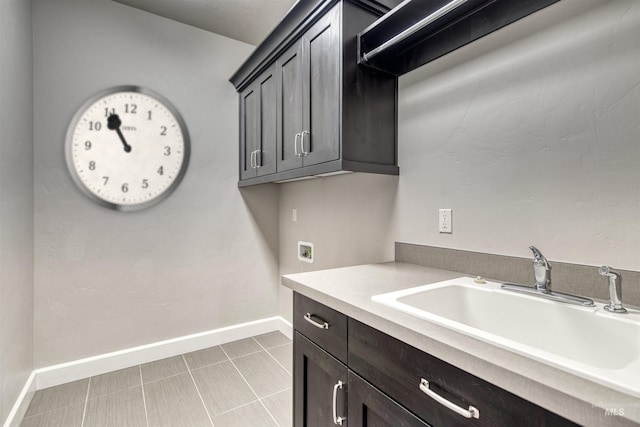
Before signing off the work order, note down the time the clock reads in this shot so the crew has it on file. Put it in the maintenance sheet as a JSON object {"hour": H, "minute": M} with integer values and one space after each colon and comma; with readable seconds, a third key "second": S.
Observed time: {"hour": 10, "minute": 55}
